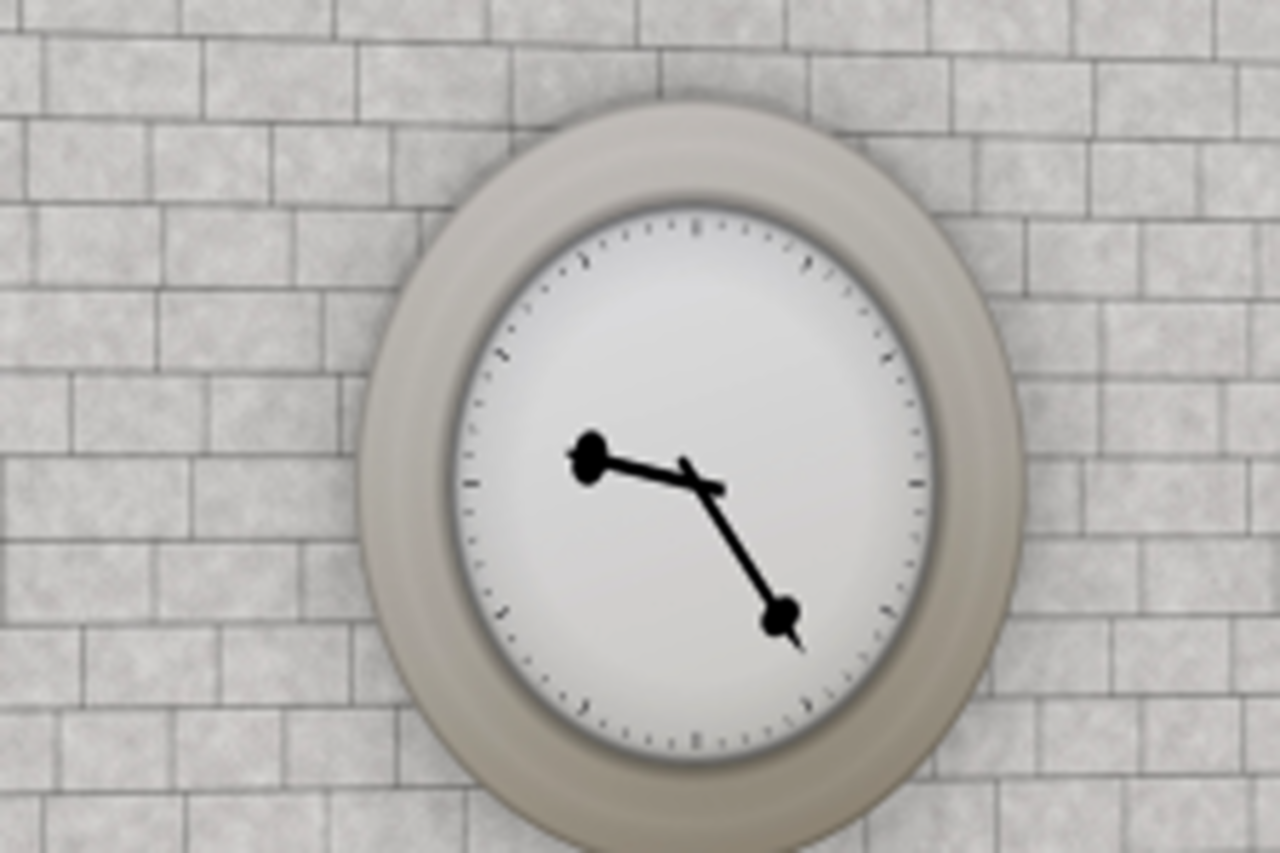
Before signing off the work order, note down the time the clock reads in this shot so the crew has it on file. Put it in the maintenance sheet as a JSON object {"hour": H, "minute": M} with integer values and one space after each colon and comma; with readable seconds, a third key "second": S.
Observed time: {"hour": 9, "minute": 24}
